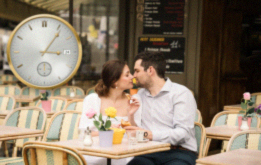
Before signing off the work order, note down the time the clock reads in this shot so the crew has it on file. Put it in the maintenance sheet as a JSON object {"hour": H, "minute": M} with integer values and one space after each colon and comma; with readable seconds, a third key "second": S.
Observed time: {"hour": 3, "minute": 6}
